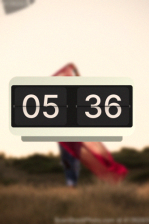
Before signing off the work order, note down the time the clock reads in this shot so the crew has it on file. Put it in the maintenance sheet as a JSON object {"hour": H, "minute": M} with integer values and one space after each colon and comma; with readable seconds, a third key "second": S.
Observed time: {"hour": 5, "minute": 36}
